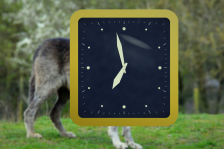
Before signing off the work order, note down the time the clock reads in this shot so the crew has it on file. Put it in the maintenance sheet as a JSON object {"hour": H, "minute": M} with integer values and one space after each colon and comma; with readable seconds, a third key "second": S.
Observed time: {"hour": 6, "minute": 58}
